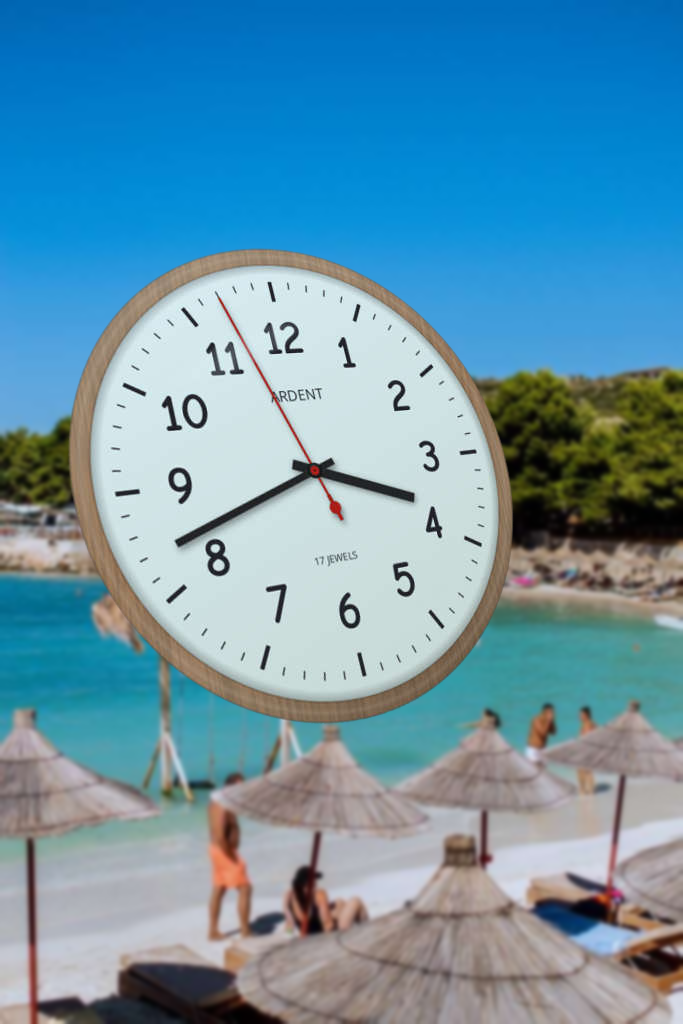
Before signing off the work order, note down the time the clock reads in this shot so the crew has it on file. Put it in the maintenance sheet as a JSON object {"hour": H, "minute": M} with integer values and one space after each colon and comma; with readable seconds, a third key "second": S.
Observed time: {"hour": 3, "minute": 41, "second": 57}
